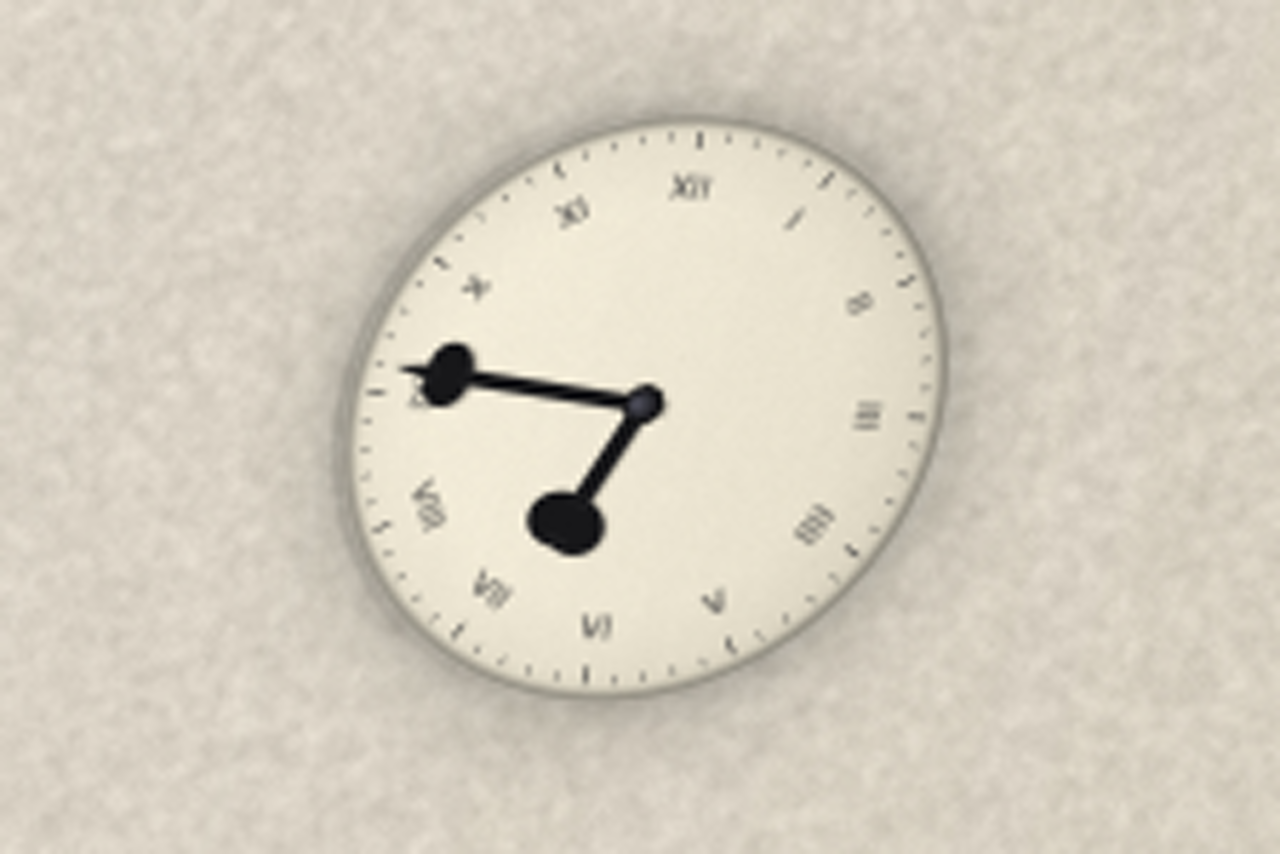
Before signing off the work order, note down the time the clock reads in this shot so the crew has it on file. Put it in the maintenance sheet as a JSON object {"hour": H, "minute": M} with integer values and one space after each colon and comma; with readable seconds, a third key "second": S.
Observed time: {"hour": 6, "minute": 46}
